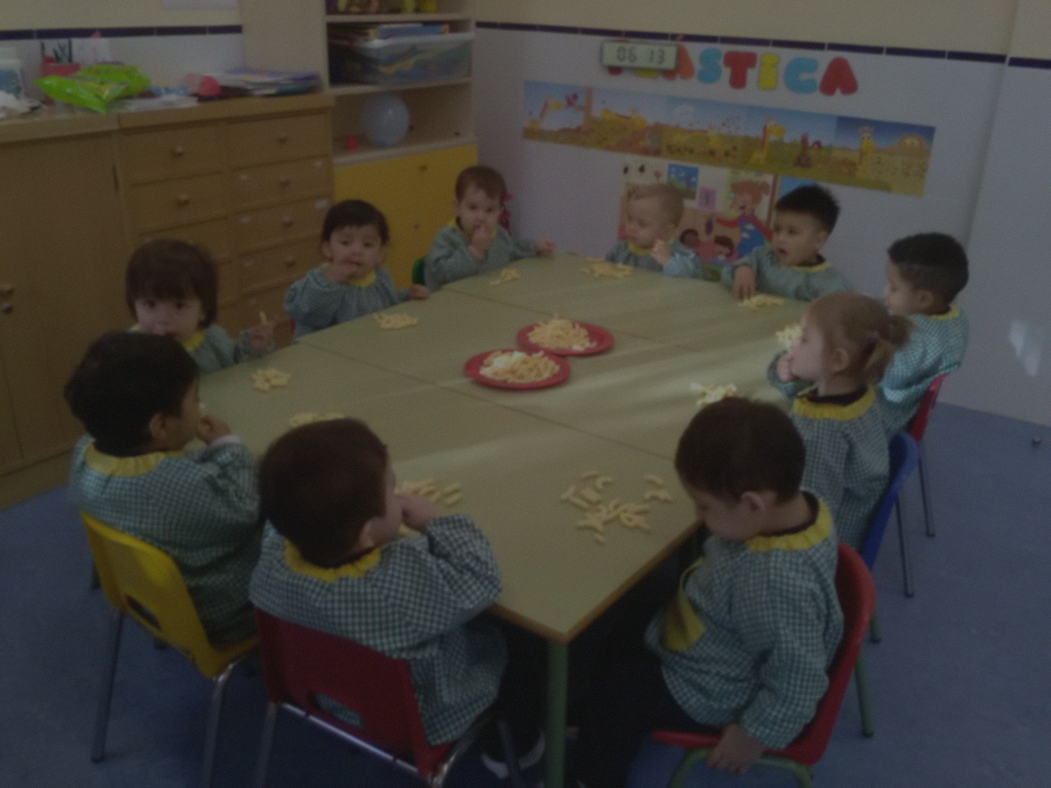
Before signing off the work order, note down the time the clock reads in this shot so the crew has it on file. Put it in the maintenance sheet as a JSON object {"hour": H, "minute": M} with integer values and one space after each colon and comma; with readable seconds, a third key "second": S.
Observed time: {"hour": 6, "minute": 13}
